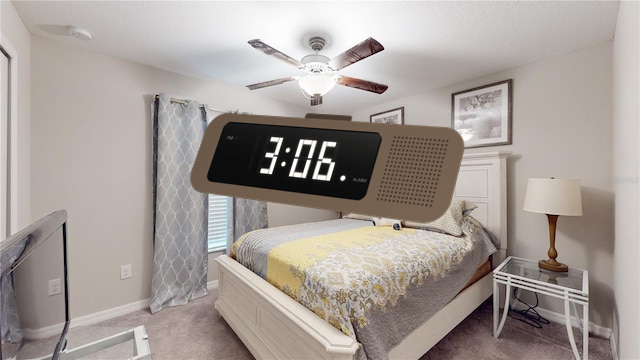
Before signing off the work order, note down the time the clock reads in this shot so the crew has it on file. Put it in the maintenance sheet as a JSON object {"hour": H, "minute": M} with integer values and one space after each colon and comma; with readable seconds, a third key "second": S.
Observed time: {"hour": 3, "minute": 6}
